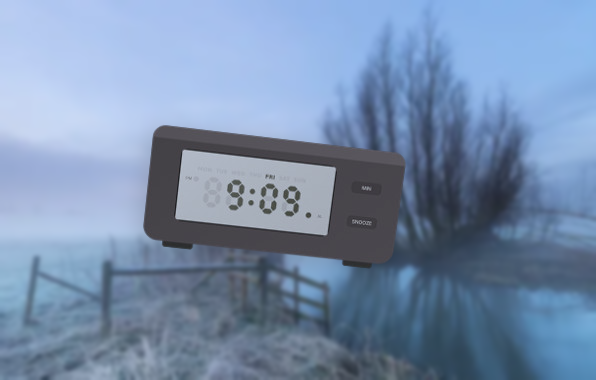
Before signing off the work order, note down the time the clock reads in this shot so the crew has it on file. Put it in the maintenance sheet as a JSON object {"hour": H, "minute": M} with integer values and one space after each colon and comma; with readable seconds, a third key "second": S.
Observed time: {"hour": 9, "minute": 9}
